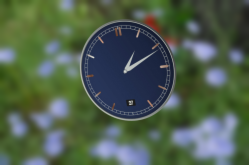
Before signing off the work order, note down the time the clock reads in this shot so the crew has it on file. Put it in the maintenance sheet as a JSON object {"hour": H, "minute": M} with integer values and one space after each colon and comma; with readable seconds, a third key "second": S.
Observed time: {"hour": 1, "minute": 11}
